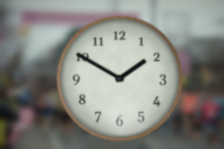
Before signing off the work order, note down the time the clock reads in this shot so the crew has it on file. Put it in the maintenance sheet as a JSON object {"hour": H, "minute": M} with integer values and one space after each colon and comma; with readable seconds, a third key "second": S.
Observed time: {"hour": 1, "minute": 50}
